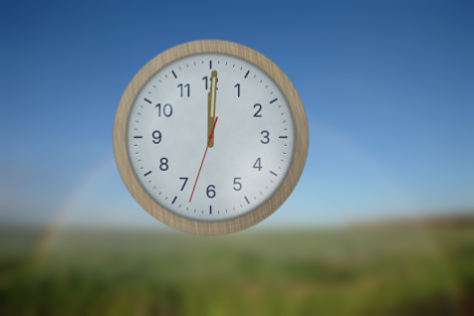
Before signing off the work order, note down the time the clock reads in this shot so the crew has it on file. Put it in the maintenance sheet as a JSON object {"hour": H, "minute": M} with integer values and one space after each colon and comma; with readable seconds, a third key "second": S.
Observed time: {"hour": 12, "minute": 0, "second": 33}
